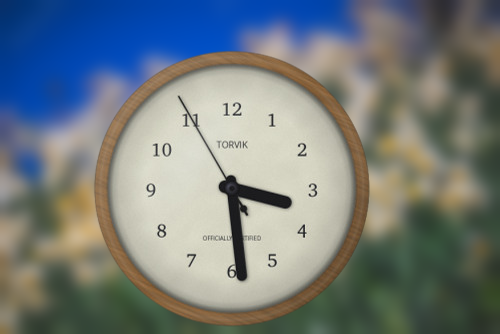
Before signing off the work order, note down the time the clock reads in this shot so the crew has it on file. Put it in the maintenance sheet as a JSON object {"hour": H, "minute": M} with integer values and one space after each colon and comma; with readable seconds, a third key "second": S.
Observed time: {"hour": 3, "minute": 28, "second": 55}
